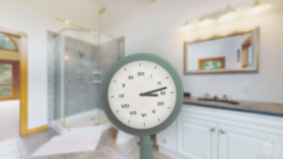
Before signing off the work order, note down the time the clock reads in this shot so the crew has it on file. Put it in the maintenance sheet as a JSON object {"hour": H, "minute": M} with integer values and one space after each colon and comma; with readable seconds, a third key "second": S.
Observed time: {"hour": 3, "minute": 13}
